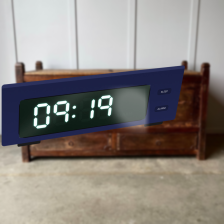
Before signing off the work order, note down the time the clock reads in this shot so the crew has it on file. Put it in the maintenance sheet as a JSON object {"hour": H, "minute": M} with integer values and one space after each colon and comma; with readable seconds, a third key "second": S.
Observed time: {"hour": 9, "minute": 19}
